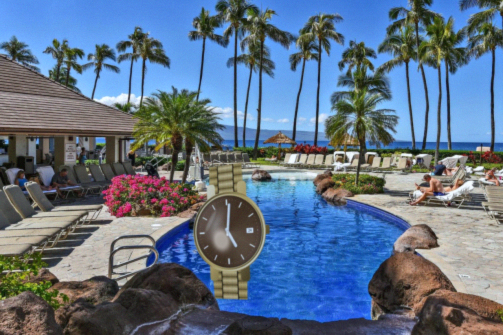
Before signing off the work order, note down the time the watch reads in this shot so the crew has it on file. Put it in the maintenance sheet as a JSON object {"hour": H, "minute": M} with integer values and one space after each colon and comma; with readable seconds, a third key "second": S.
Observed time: {"hour": 5, "minute": 1}
